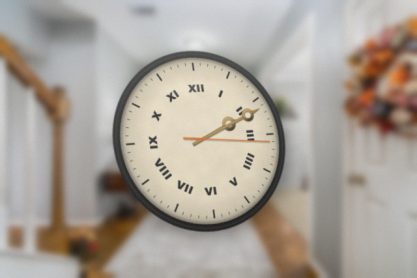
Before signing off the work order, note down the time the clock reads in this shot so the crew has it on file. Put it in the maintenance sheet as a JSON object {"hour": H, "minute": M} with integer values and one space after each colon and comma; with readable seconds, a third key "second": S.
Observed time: {"hour": 2, "minute": 11, "second": 16}
